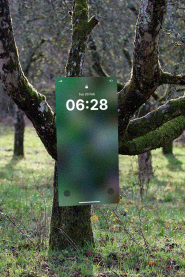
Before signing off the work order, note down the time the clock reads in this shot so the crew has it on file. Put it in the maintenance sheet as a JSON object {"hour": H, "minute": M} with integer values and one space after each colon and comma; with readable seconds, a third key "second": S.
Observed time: {"hour": 6, "minute": 28}
